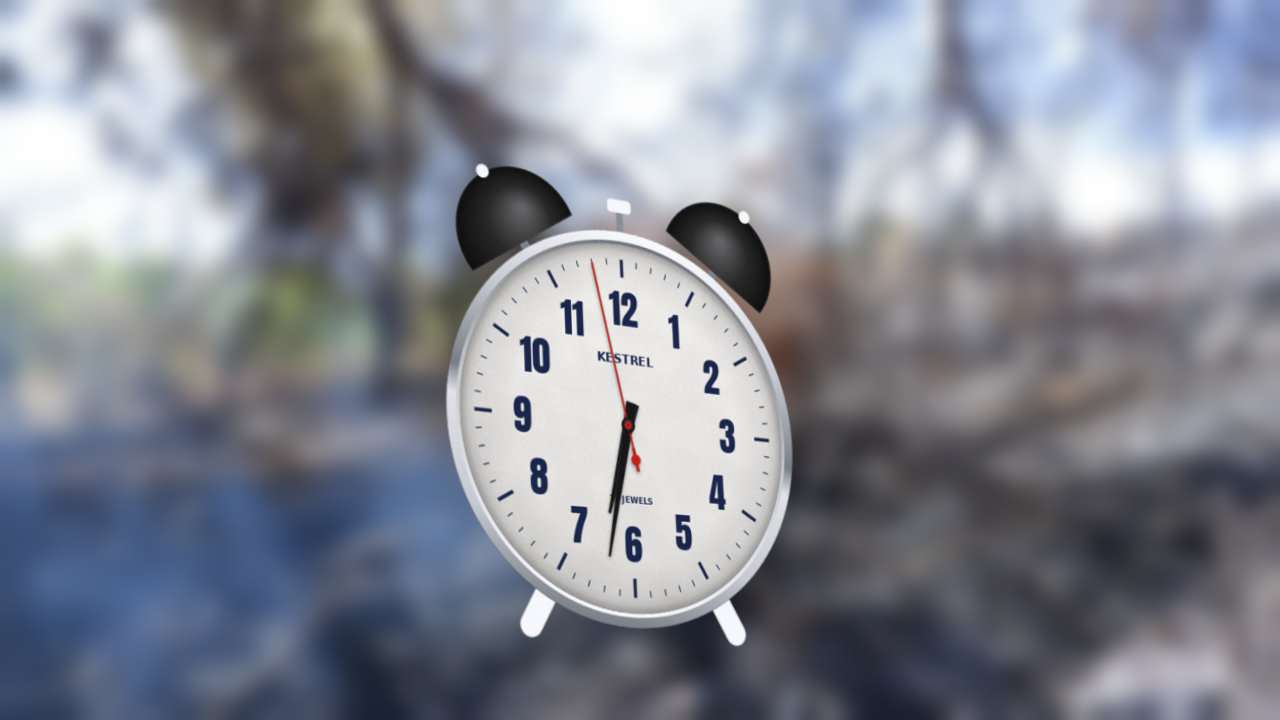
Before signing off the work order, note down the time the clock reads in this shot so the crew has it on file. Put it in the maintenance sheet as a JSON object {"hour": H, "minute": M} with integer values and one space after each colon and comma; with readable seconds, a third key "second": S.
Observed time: {"hour": 6, "minute": 31, "second": 58}
